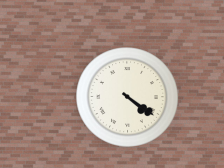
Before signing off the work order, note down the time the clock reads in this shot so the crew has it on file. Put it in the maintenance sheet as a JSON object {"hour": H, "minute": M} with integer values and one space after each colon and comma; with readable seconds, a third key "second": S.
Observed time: {"hour": 4, "minute": 21}
